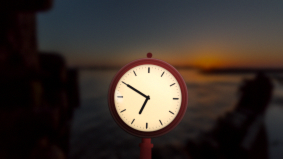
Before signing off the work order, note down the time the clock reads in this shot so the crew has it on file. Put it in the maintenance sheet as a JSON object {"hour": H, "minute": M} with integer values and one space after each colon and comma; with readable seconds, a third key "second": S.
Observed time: {"hour": 6, "minute": 50}
